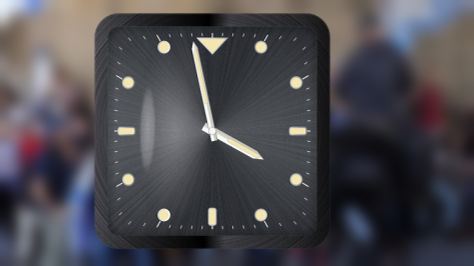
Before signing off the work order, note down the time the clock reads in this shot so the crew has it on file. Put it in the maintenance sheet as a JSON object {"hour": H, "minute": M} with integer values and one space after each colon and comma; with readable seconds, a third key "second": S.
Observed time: {"hour": 3, "minute": 58}
